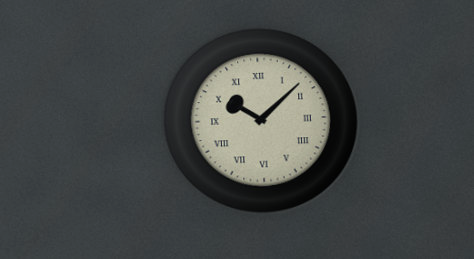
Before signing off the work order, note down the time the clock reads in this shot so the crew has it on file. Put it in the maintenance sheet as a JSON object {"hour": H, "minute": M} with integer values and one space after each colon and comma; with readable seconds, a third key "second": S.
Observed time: {"hour": 10, "minute": 8}
